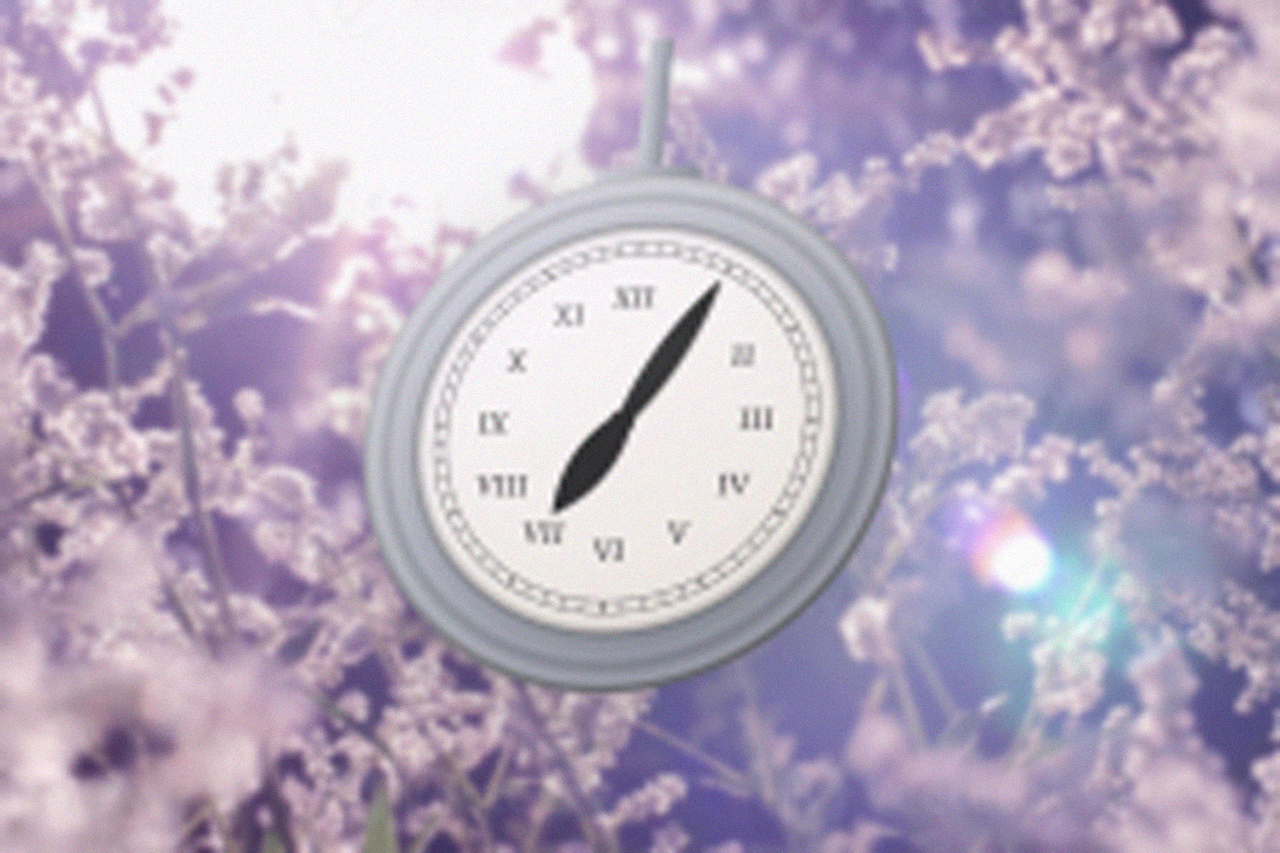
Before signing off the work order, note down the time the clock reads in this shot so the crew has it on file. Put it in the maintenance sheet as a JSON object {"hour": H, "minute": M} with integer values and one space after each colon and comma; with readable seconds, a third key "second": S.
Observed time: {"hour": 7, "minute": 5}
